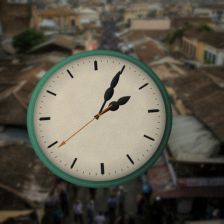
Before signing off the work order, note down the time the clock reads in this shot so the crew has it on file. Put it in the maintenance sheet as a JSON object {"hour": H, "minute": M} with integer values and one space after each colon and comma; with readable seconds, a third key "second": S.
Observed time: {"hour": 2, "minute": 4, "second": 39}
